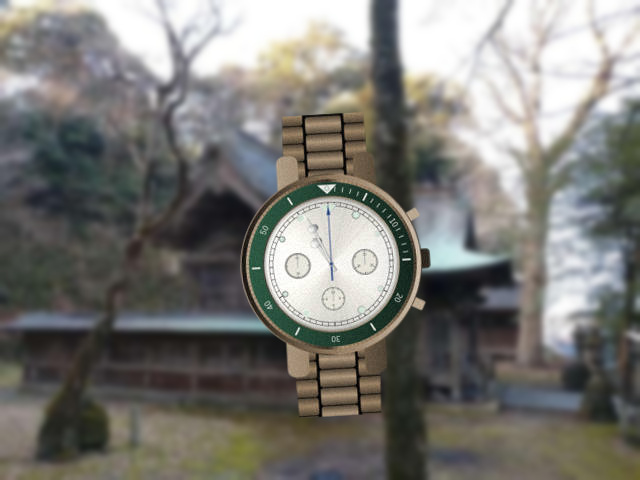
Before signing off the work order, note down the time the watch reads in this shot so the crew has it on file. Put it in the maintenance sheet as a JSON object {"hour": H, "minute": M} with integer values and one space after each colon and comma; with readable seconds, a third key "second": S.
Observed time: {"hour": 10, "minute": 56}
